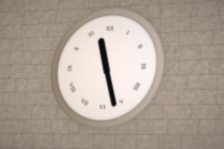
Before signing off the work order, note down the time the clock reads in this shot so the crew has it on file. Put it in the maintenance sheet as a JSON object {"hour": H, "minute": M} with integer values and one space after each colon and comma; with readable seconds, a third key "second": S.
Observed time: {"hour": 11, "minute": 27}
